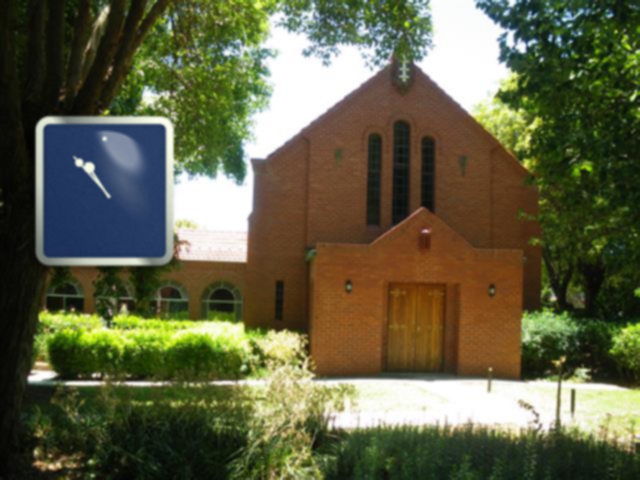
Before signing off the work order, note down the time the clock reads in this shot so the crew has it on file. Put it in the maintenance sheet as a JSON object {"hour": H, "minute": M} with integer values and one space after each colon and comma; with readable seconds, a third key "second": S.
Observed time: {"hour": 10, "minute": 53}
